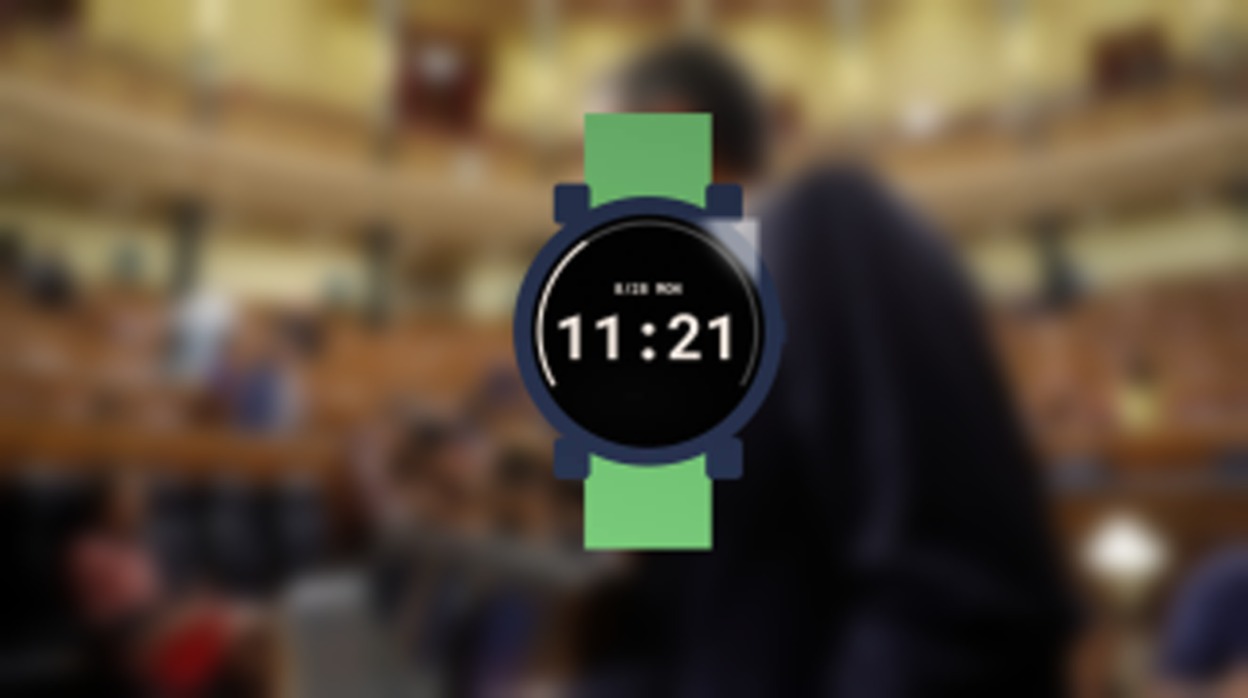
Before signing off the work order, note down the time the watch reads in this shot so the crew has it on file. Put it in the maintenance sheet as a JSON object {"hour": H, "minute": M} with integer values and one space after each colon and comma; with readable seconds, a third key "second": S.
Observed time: {"hour": 11, "minute": 21}
